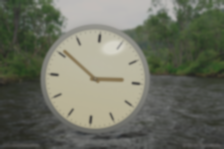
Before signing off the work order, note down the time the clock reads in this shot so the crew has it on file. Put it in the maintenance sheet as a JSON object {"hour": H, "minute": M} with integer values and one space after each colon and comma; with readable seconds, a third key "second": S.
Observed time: {"hour": 2, "minute": 51}
